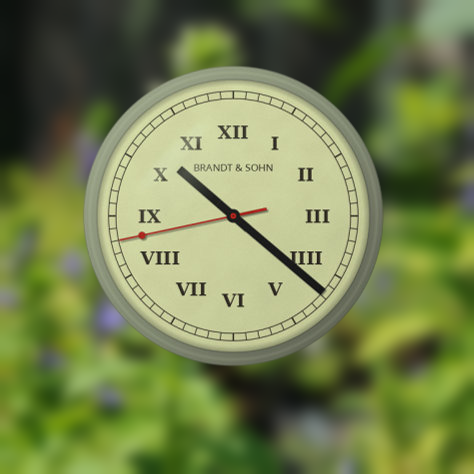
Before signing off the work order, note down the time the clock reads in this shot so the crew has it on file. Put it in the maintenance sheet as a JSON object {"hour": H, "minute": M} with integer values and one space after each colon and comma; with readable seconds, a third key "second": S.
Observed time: {"hour": 10, "minute": 21, "second": 43}
